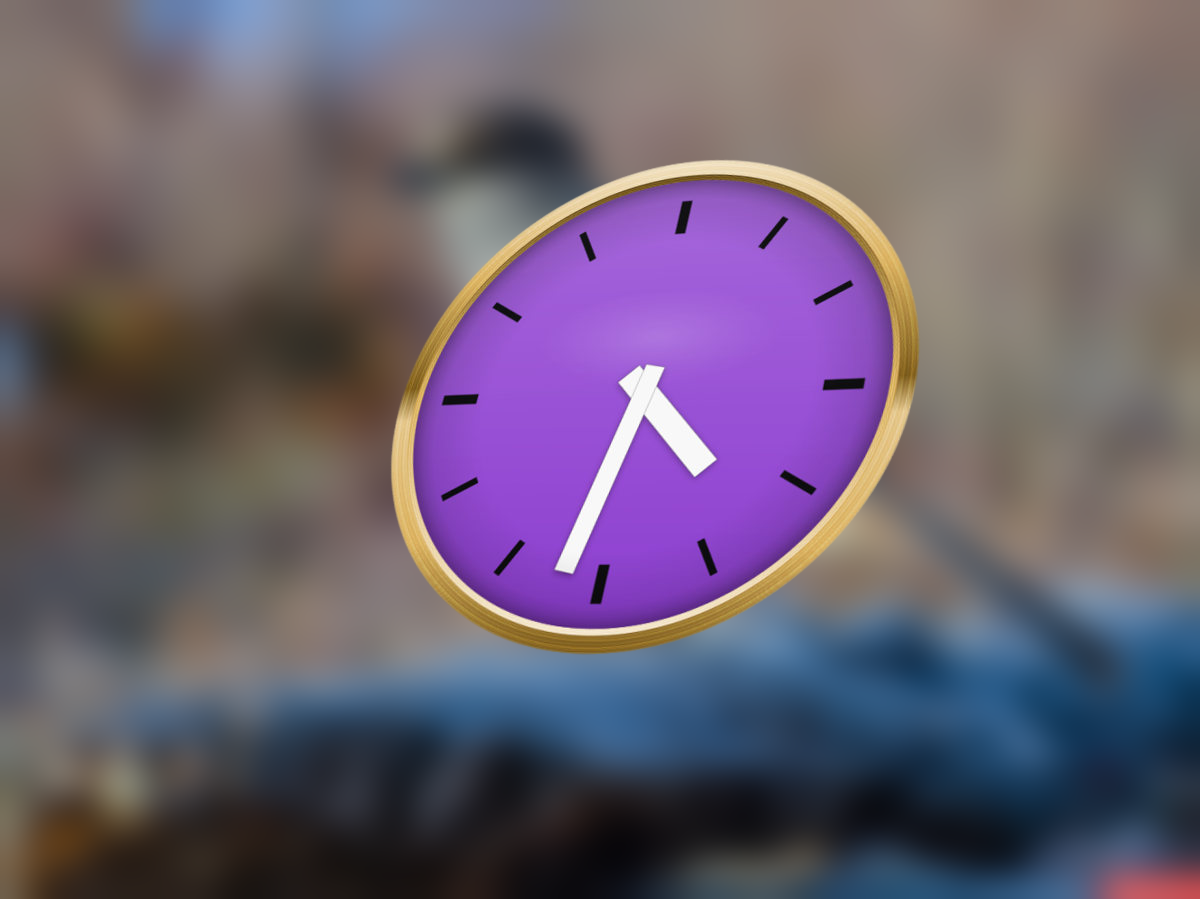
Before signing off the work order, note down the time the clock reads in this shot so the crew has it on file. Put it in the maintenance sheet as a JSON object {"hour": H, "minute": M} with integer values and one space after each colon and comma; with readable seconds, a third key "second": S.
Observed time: {"hour": 4, "minute": 32}
